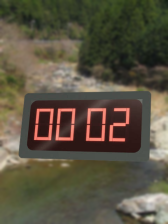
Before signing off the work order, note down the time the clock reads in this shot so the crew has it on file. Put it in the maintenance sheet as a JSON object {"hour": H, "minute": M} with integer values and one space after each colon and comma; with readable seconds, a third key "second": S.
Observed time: {"hour": 0, "minute": 2}
